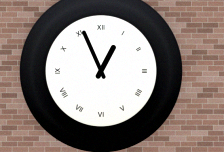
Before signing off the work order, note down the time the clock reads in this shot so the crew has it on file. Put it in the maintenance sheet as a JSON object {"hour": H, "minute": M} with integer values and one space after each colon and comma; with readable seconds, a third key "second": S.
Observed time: {"hour": 12, "minute": 56}
